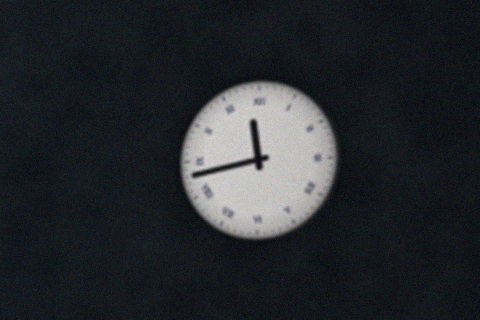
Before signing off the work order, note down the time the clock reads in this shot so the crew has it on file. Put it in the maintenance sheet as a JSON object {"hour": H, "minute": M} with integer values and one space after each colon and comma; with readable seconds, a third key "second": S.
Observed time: {"hour": 11, "minute": 43}
